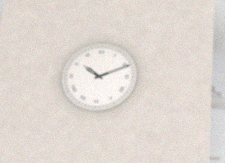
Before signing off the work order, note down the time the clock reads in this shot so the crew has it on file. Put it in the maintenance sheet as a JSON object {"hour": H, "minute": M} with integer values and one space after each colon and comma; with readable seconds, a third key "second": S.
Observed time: {"hour": 10, "minute": 11}
